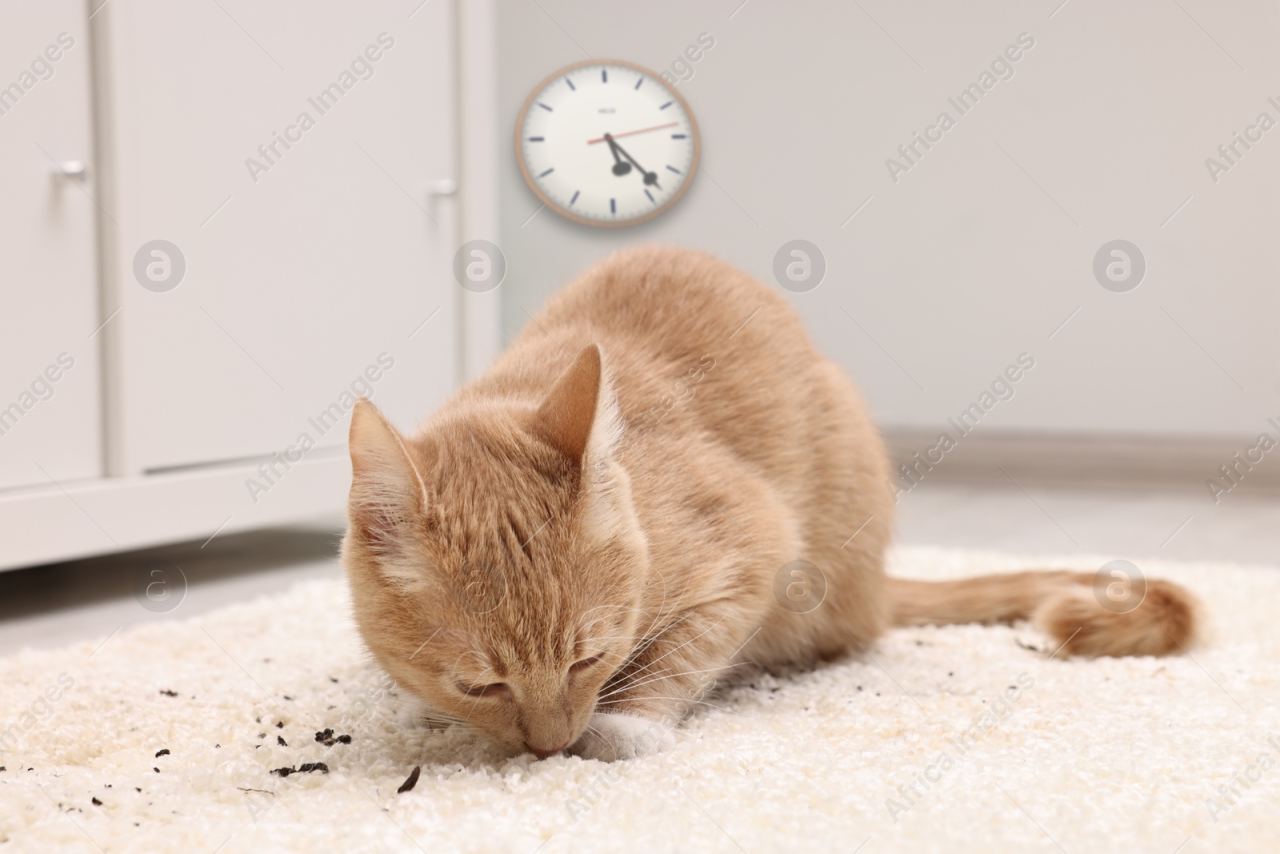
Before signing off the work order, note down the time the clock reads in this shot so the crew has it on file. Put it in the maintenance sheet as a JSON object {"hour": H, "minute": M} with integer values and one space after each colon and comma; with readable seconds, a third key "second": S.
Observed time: {"hour": 5, "minute": 23, "second": 13}
